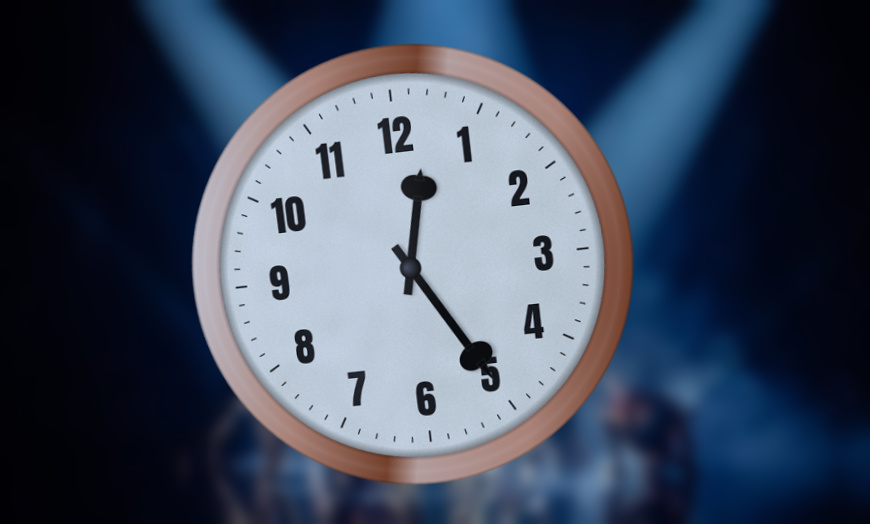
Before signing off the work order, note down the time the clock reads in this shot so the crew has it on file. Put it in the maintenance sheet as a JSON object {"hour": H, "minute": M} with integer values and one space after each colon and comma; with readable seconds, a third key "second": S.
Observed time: {"hour": 12, "minute": 25}
